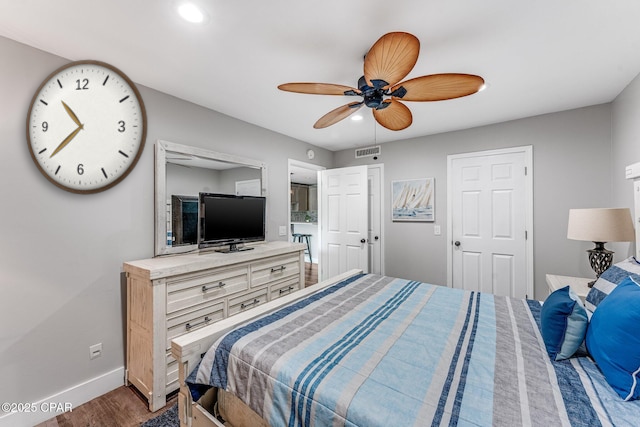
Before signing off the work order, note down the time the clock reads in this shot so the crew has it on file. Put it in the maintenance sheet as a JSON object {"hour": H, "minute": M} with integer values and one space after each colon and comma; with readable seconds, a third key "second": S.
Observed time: {"hour": 10, "minute": 38}
